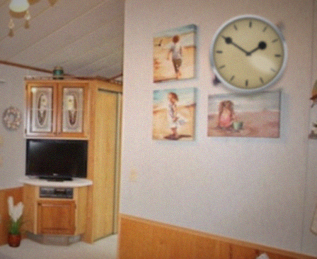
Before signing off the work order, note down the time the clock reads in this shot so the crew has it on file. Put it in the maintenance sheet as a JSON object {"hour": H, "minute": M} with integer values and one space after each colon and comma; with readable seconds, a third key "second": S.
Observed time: {"hour": 1, "minute": 50}
